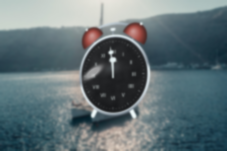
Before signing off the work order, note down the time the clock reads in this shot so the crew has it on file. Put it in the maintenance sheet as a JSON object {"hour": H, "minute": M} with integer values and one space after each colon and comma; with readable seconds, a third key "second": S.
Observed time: {"hour": 11, "minute": 59}
